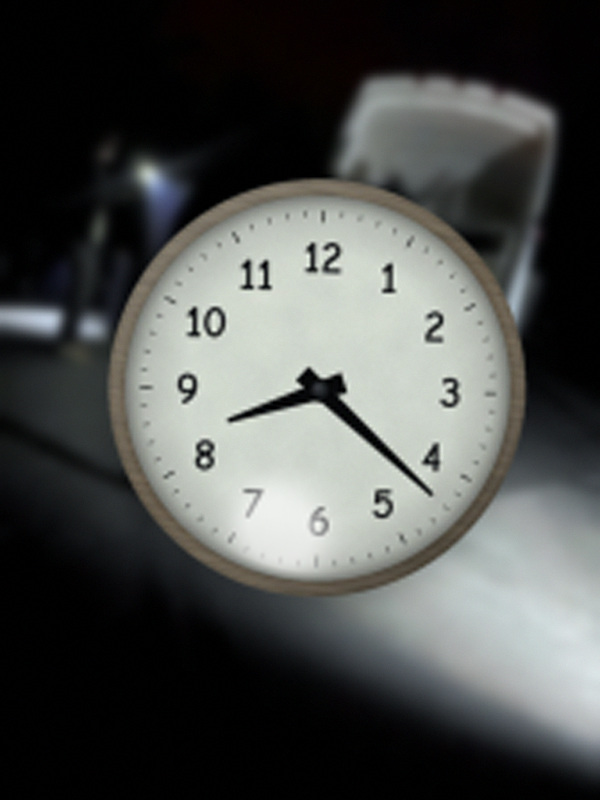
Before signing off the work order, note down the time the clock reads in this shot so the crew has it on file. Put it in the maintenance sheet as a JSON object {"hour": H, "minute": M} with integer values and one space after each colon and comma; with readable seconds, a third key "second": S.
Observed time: {"hour": 8, "minute": 22}
